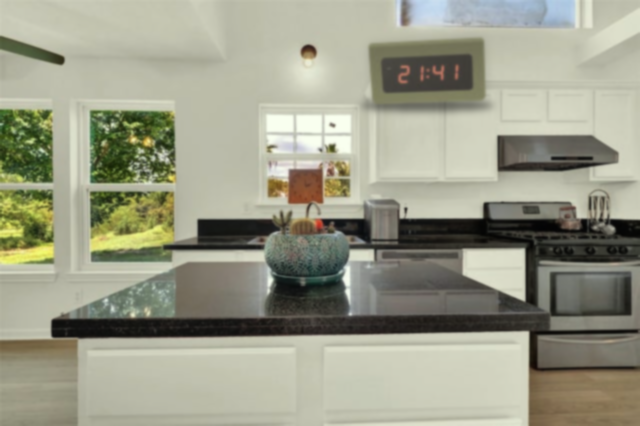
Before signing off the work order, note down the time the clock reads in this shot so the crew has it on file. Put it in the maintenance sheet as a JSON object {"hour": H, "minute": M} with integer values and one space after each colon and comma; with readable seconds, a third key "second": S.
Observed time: {"hour": 21, "minute": 41}
